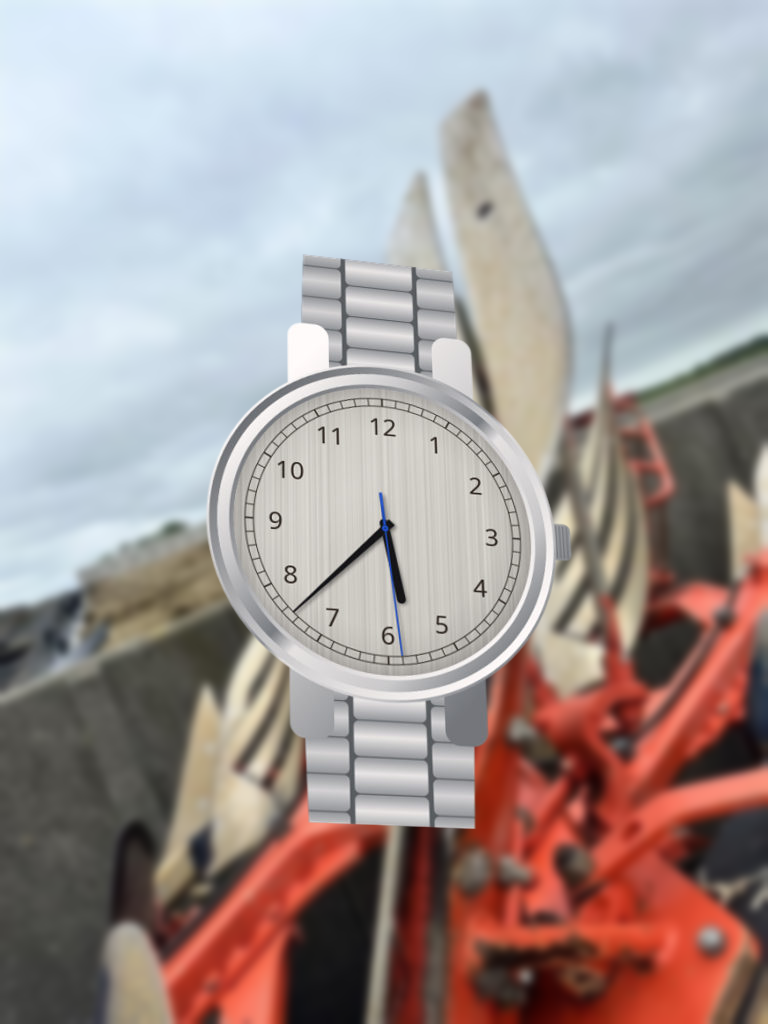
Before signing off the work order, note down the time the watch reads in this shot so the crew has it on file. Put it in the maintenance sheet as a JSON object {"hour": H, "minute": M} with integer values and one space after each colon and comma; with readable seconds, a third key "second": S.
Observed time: {"hour": 5, "minute": 37, "second": 29}
